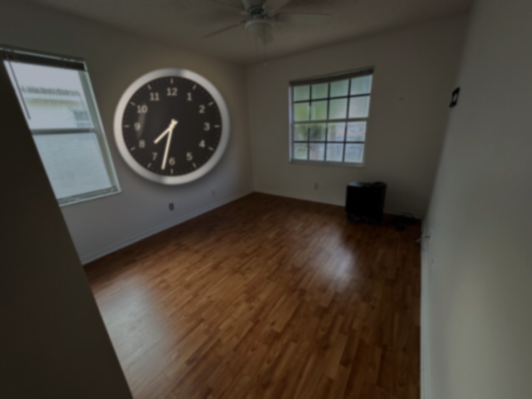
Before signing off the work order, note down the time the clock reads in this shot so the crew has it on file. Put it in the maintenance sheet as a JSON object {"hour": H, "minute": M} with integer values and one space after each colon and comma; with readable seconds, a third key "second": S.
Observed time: {"hour": 7, "minute": 32}
